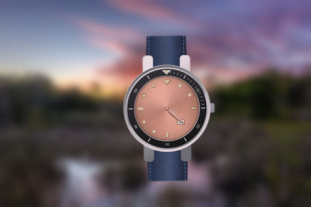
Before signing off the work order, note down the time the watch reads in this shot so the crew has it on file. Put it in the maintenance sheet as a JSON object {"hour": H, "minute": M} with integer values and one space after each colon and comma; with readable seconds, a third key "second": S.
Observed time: {"hour": 4, "minute": 22}
